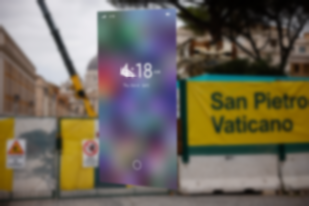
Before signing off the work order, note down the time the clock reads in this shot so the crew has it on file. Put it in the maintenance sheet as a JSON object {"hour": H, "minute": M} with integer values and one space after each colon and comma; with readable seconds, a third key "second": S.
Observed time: {"hour": 4, "minute": 18}
